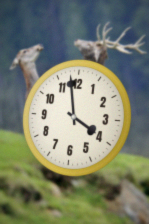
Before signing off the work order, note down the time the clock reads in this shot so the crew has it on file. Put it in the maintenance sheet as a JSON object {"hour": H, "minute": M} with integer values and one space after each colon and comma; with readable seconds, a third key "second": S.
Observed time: {"hour": 3, "minute": 58}
